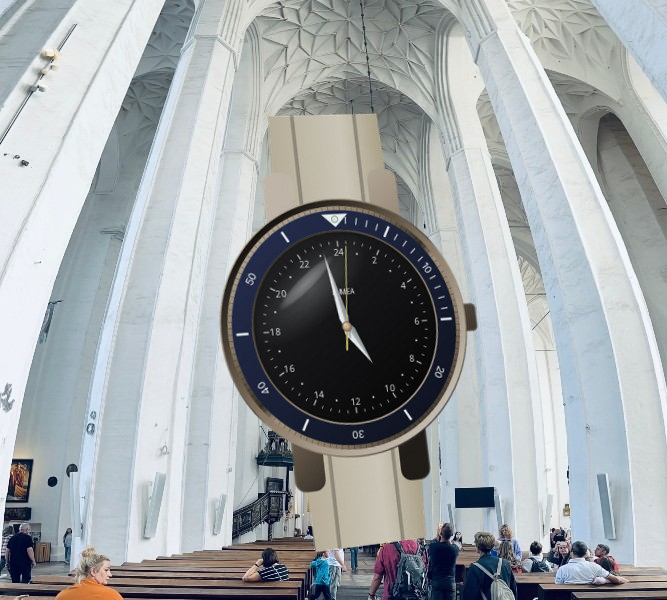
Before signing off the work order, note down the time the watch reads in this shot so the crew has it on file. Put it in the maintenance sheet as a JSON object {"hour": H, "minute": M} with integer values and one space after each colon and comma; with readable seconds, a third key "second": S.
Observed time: {"hour": 9, "minute": 58, "second": 1}
